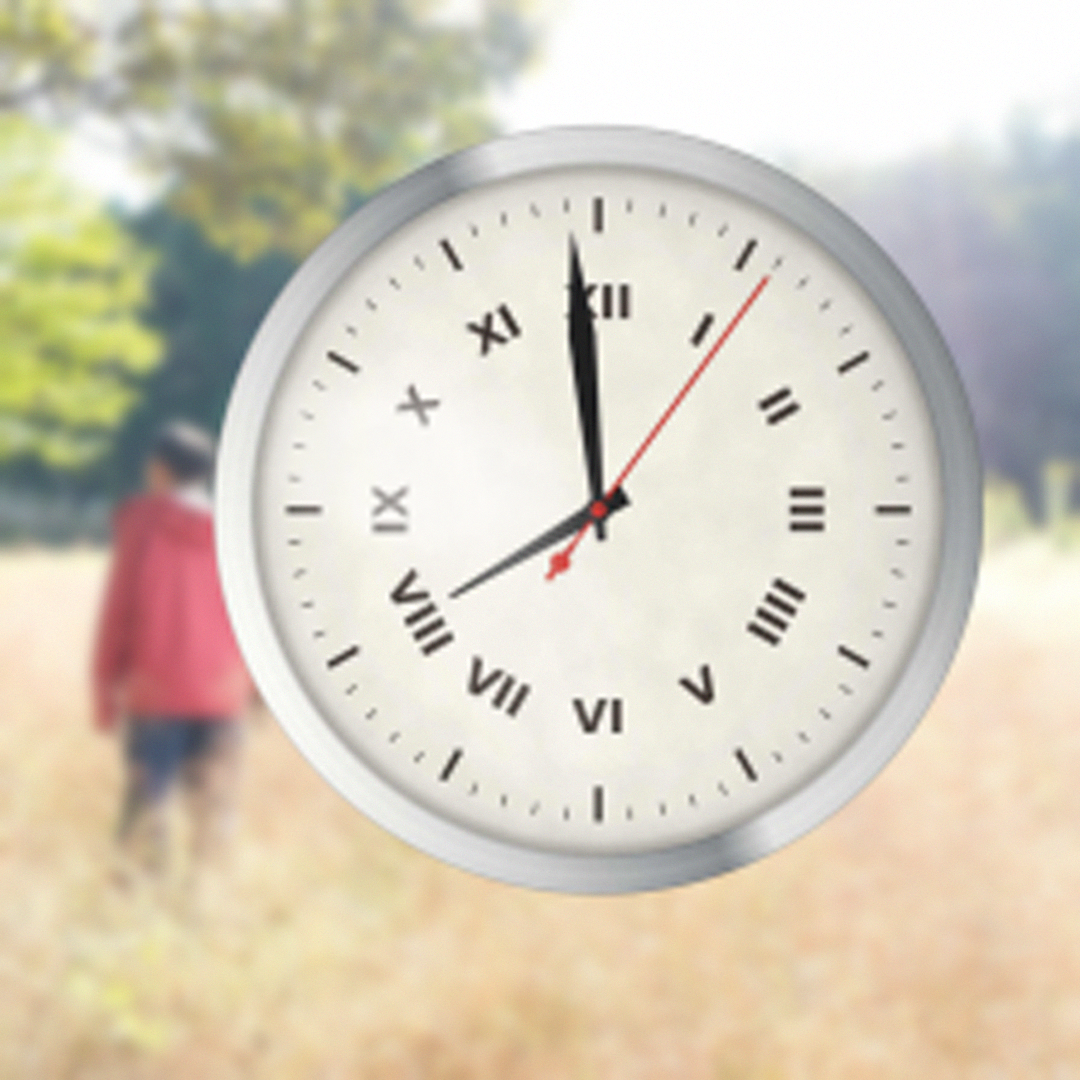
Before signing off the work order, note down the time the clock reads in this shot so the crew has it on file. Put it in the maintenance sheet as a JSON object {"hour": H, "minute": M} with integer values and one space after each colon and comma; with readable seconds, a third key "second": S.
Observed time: {"hour": 7, "minute": 59, "second": 6}
